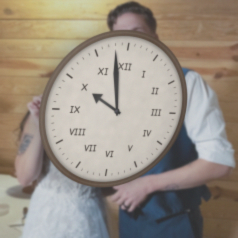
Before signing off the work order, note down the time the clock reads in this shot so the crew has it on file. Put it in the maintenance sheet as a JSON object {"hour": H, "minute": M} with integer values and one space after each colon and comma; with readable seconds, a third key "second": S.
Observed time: {"hour": 9, "minute": 58}
